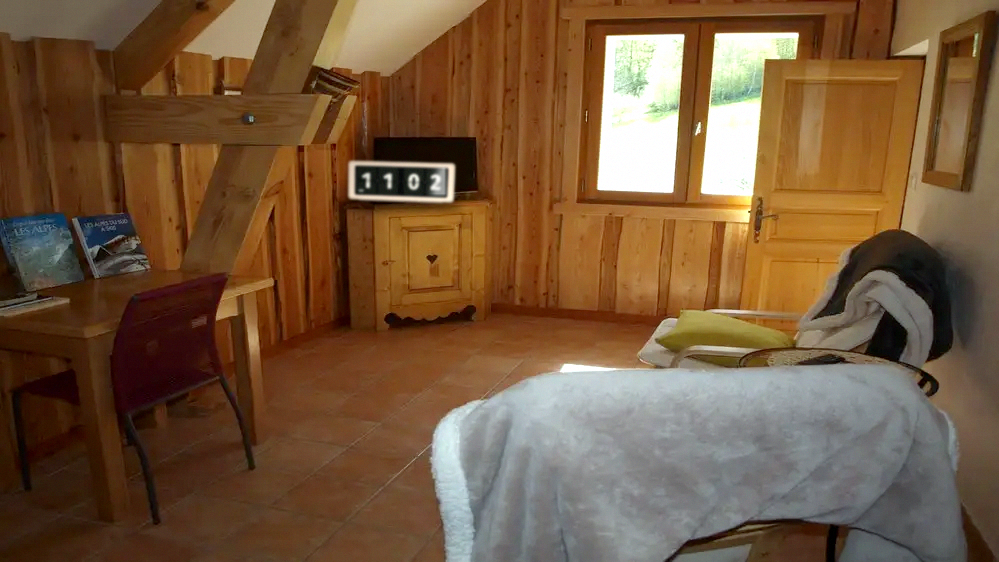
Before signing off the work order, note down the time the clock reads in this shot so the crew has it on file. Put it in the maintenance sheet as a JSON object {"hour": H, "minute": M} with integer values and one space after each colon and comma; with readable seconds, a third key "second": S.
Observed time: {"hour": 11, "minute": 2}
